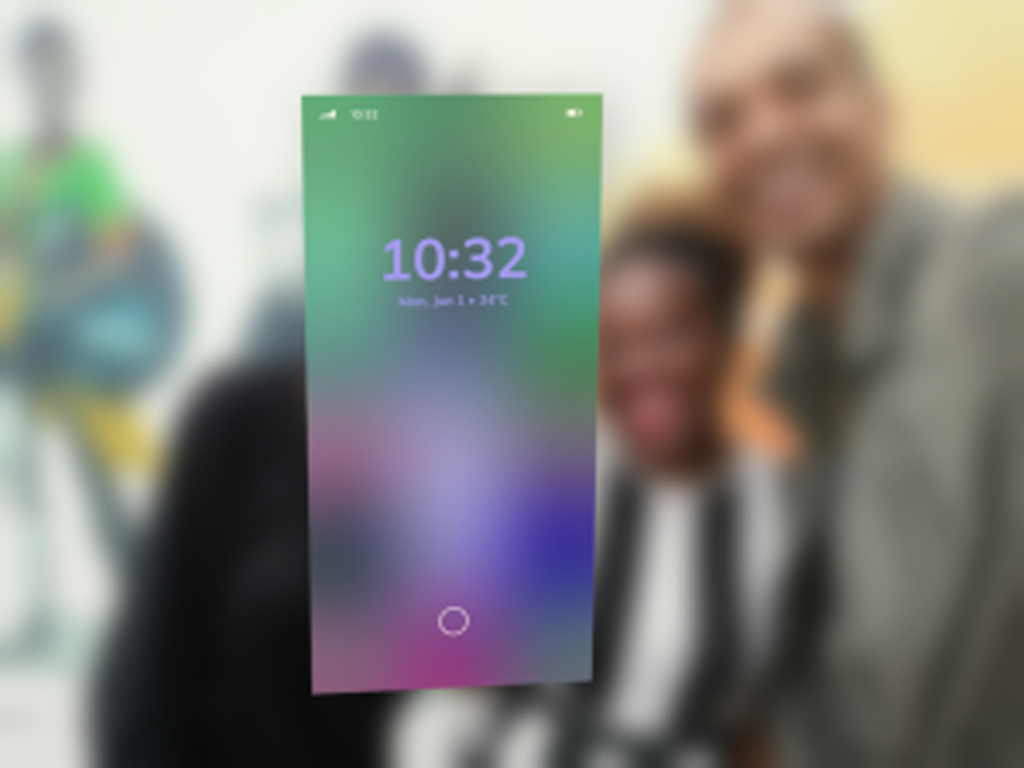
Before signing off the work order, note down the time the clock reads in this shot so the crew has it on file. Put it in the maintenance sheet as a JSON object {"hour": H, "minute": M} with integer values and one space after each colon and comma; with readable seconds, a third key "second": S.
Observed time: {"hour": 10, "minute": 32}
